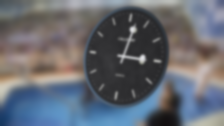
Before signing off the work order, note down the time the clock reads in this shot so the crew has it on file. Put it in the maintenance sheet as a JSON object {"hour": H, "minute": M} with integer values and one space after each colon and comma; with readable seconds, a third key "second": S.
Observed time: {"hour": 3, "minute": 2}
